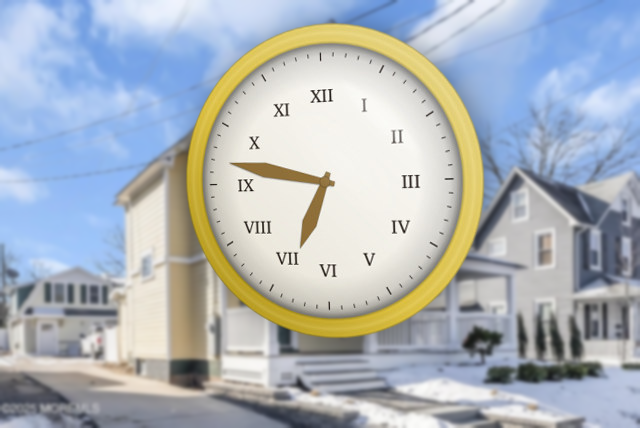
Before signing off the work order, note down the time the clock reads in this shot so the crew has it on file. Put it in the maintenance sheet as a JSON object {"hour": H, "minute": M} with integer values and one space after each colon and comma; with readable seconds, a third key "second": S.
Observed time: {"hour": 6, "minute": 47}
